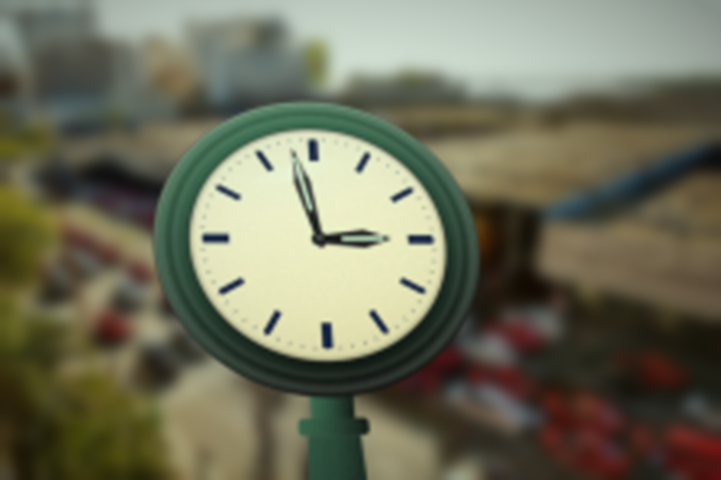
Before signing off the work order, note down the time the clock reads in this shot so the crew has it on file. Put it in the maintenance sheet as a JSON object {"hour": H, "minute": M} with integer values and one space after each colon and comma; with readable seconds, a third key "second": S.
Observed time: {"hour": 2, "minute": 58}
